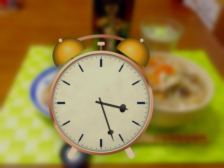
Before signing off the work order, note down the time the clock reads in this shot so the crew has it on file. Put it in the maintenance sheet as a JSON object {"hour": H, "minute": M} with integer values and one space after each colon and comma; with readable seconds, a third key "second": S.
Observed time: {"hour": 3, "minute": 27}
